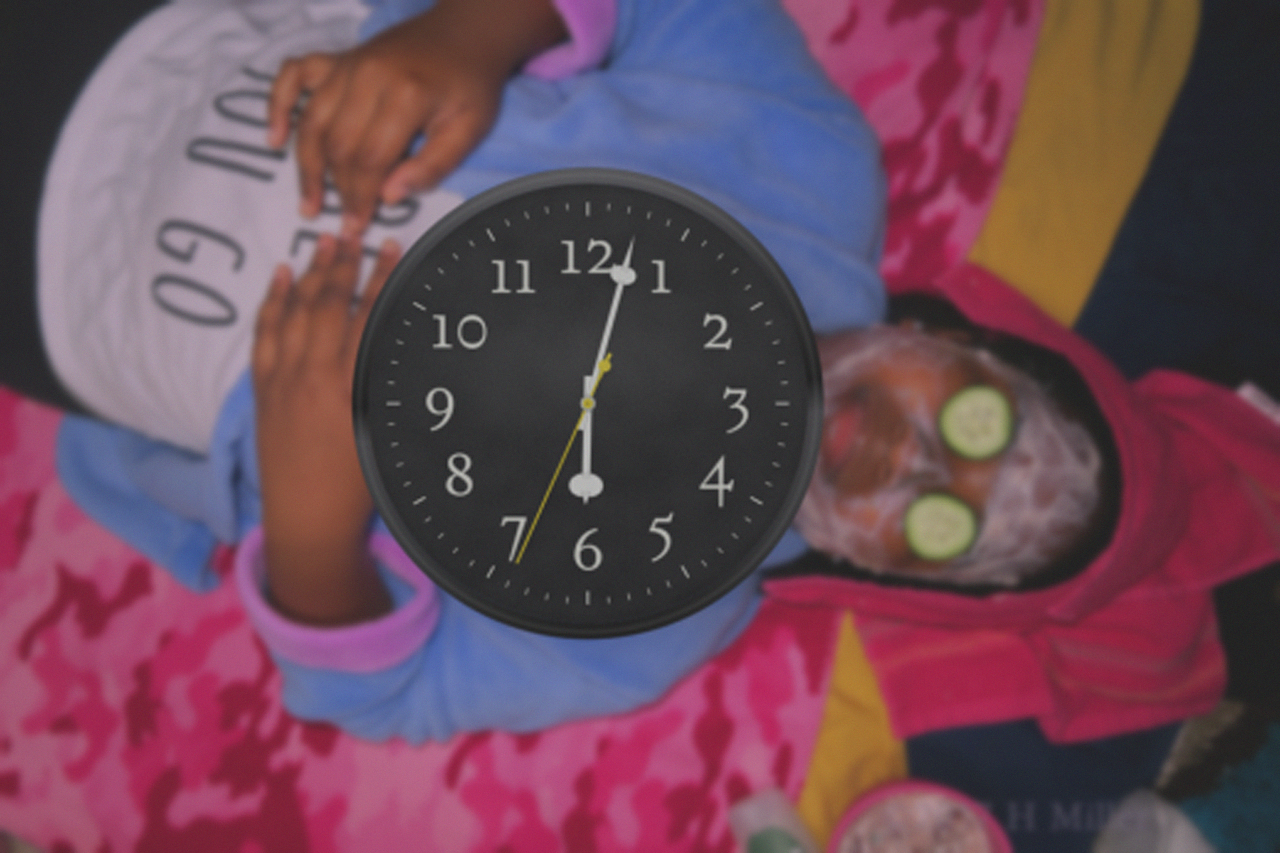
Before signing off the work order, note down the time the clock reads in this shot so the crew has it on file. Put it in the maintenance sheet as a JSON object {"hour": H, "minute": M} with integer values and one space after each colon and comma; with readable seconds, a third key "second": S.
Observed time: {"hour": 6, "minute": 2, "second": 34}
